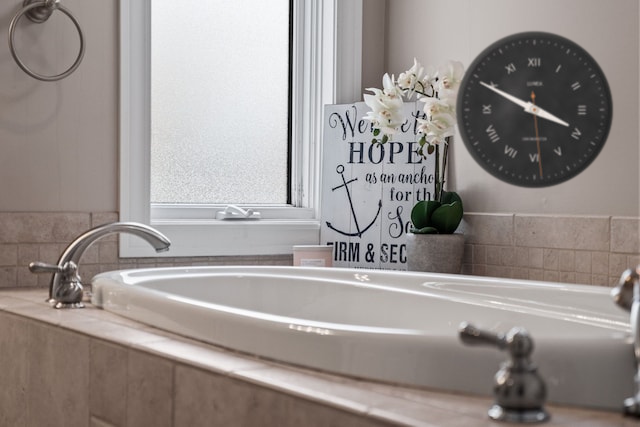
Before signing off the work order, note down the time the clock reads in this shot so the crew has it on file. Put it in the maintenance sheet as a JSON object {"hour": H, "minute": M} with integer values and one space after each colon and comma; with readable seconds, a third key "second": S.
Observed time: {"hour": 3, "minute": 49, "second": 29}
